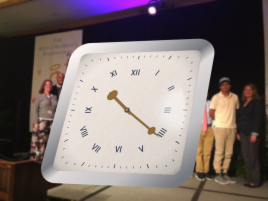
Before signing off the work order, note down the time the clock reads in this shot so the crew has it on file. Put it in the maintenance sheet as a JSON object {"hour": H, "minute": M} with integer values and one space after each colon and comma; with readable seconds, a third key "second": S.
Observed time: {"hour": 10, "minute": 21}
